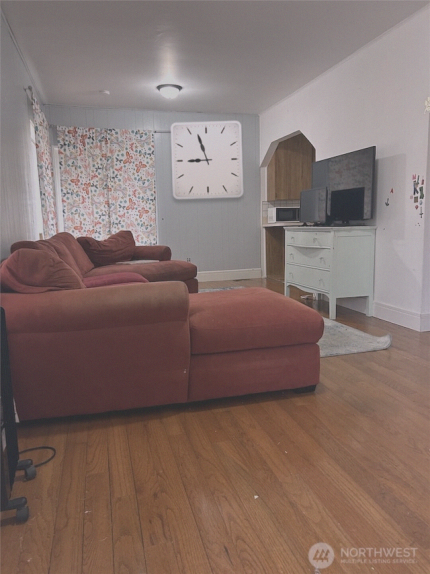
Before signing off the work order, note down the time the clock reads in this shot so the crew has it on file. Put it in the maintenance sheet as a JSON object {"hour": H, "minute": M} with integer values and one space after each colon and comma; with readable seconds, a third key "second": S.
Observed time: {"hour": 8, "minute": 57}
